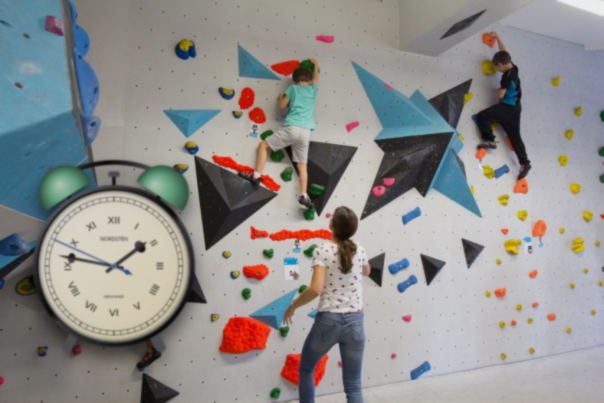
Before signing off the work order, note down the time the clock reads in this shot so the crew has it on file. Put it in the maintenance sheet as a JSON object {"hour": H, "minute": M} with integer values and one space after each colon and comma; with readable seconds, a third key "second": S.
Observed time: {"hour": 1, "minute": 46, "second": 49}
